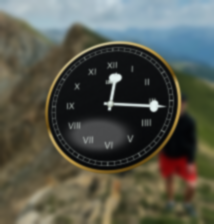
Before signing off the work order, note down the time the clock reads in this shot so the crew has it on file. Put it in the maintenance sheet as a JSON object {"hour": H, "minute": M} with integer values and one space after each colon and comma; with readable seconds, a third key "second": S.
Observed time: {"hour": 12, "minute": 16}
